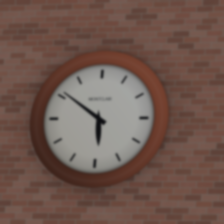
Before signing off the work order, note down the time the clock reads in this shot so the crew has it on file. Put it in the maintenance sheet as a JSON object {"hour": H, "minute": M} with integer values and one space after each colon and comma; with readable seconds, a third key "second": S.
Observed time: {"hour": 5, "minute": 51}
